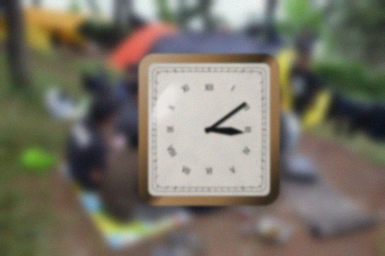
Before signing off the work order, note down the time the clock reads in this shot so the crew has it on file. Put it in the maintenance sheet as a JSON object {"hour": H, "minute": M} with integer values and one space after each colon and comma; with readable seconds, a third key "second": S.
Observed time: {"hour": 3, "minute": 9}
